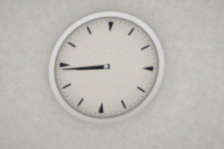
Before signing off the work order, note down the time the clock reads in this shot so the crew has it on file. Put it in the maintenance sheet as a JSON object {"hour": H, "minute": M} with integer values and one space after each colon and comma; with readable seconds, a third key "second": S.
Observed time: {"hour": 8, "minute": 44}
